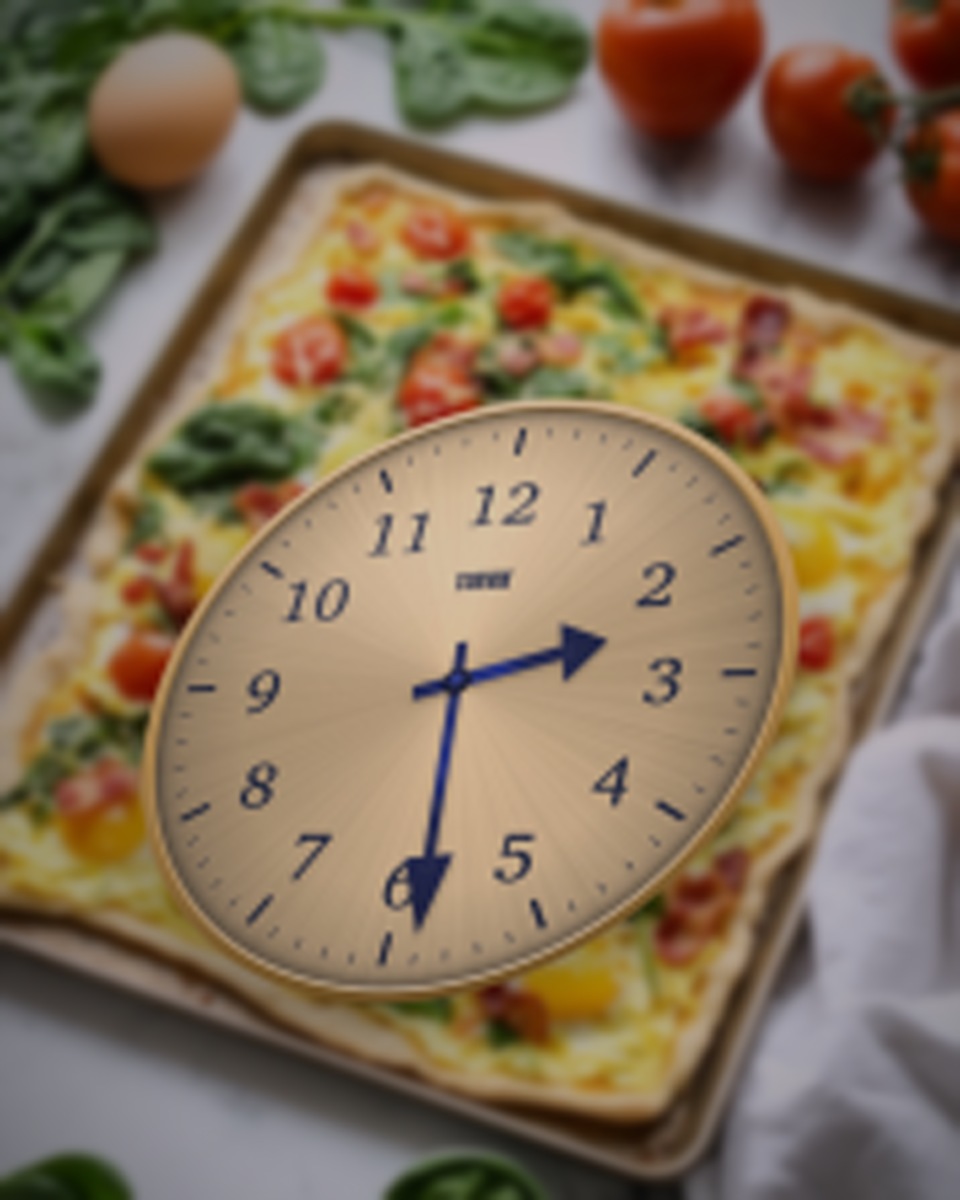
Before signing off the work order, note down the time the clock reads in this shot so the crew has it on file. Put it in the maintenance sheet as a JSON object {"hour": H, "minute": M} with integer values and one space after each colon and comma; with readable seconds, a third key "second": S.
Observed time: {"hour": 2, "minute": 29}
